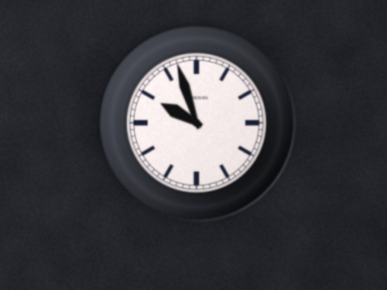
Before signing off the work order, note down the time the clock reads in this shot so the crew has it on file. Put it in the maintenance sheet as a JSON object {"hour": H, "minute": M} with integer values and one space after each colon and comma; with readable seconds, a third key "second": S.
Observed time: {"hour": 9, "minute": 57}
